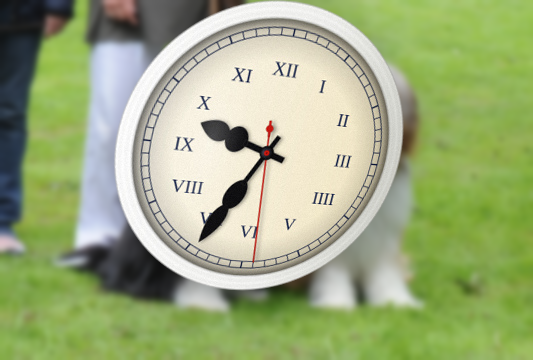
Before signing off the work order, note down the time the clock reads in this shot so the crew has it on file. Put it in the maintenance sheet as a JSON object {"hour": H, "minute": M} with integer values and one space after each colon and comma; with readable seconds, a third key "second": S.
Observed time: {"hour": 9, "minute": 34, "second": 29}
